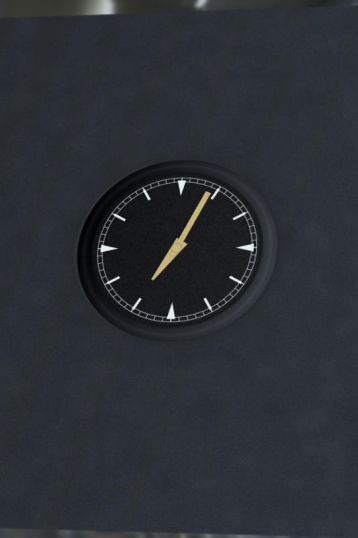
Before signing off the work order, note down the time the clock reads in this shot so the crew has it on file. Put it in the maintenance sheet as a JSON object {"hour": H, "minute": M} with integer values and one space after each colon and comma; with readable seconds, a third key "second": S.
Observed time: {"hour": 7, "minute": 4}
